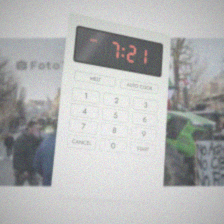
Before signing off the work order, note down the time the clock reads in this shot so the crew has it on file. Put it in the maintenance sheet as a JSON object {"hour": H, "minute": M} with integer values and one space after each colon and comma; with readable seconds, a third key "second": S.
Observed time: {"hour": 7, "minute": 21}
